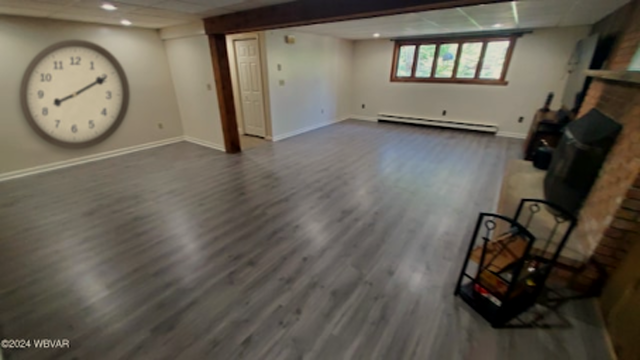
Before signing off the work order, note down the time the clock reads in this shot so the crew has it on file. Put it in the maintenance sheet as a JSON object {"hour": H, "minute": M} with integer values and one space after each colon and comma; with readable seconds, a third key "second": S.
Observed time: {"hour": 8, "minute": 10}
